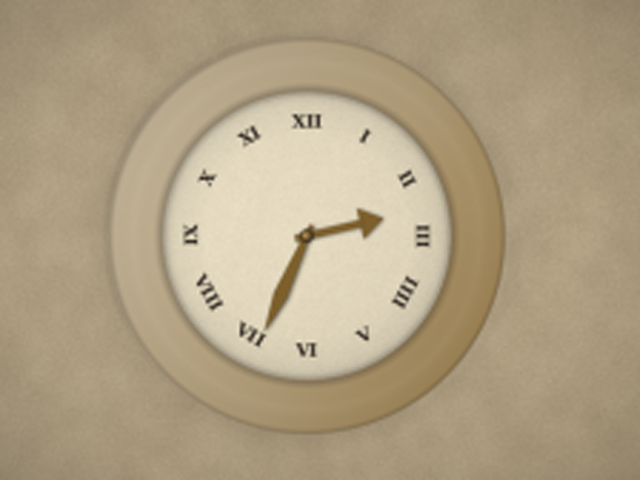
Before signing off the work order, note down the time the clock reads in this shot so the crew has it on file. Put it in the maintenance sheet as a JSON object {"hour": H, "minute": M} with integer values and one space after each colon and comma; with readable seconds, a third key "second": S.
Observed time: {"hour": 2, "minute": 34}
